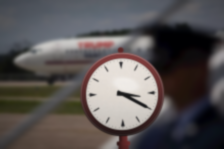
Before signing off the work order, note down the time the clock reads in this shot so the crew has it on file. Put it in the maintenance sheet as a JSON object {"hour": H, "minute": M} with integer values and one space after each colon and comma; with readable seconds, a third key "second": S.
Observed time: {"hour": 3, "minute": 20}
